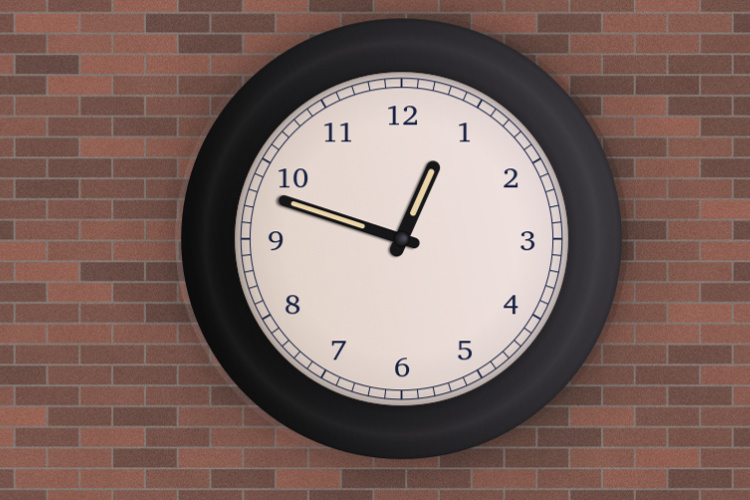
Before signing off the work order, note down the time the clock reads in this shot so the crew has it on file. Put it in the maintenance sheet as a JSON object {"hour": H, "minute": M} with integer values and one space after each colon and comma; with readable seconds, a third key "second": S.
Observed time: {"hour": 12, "minute": 48}
